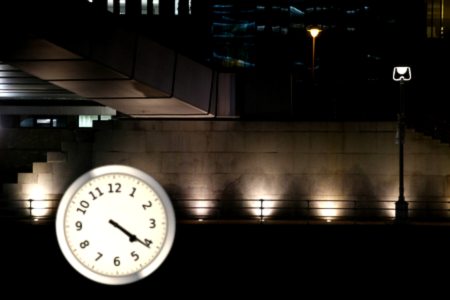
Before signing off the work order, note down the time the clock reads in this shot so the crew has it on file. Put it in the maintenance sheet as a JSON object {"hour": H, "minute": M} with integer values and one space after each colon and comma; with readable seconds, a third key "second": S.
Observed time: {"hour": 4, "minute": 21}
